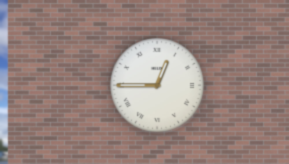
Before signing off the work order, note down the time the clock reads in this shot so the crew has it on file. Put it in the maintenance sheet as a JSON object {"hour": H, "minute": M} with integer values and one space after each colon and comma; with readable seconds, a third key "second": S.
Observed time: {"hour": 12, "minute": 45}
